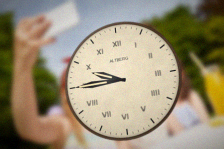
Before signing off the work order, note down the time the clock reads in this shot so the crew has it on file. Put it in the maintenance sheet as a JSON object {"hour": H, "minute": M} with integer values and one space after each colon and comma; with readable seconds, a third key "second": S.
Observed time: {"hour": 9, "minute": 45}
